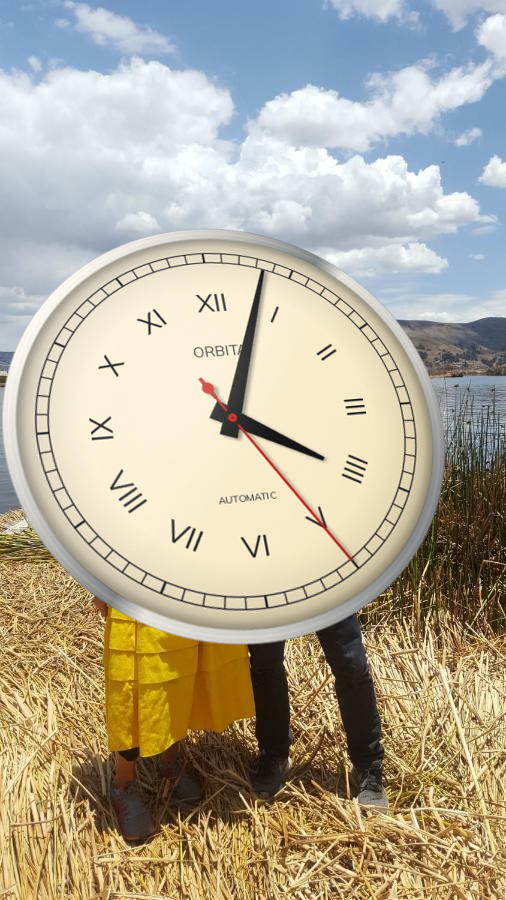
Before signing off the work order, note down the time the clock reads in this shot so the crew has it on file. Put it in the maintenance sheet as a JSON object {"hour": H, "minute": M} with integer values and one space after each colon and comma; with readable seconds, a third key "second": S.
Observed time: {"hour": 4, "minute": 3, "second": 25}
